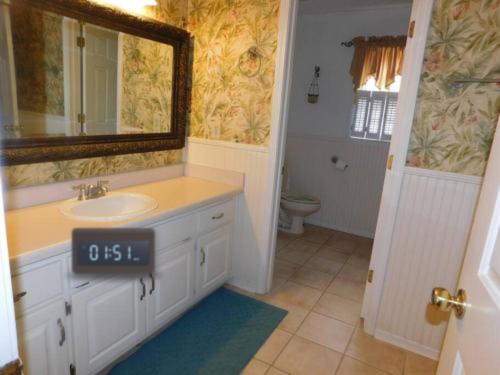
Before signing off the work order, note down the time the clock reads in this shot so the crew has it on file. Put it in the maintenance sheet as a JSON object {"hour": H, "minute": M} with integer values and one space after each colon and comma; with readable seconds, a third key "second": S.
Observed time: {"hour": 1, "minute": 51}
